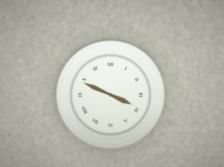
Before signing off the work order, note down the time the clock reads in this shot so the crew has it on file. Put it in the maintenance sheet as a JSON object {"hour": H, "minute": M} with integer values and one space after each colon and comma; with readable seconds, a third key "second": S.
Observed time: {"hour": 3, "minute": 49}
